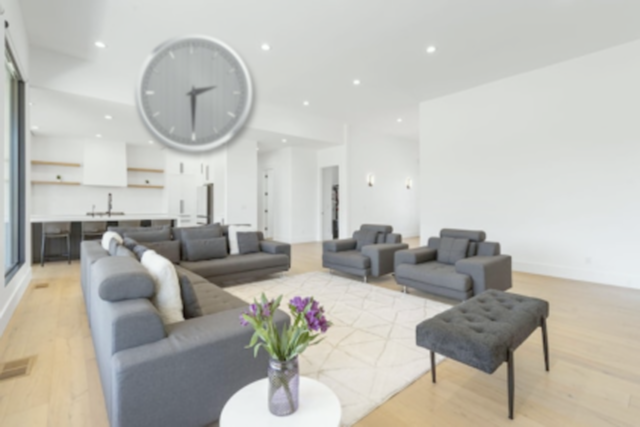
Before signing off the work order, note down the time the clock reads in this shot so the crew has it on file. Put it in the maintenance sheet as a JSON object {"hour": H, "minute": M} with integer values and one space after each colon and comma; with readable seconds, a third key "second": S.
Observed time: {"hour": 2, "minute": 30}
